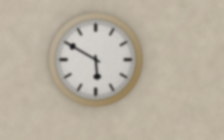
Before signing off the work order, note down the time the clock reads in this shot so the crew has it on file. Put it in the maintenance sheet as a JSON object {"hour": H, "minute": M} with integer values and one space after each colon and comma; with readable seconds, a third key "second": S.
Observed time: {"hour": 5, "minute": 50}
